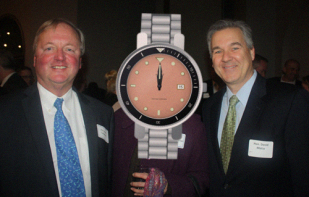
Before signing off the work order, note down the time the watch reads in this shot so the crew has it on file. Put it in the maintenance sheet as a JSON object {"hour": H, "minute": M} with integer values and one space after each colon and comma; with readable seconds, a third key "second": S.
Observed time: {"hour": 12, "minute": 0}
